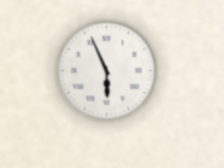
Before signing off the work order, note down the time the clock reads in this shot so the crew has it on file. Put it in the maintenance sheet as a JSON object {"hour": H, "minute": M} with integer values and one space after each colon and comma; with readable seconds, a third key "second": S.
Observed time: {"hour": 5, "minute": 56}
